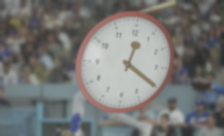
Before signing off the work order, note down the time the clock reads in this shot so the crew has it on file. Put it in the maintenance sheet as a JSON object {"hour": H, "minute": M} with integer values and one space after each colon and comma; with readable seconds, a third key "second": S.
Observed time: {"hour": 12, "minute": 20}
